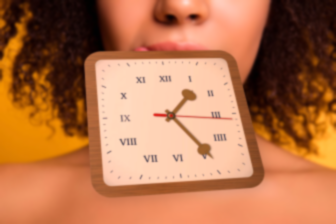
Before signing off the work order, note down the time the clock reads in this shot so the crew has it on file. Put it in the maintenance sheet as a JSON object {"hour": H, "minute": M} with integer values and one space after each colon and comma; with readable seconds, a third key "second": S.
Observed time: {"hour": 1, "minute": 24, "second": 16}
